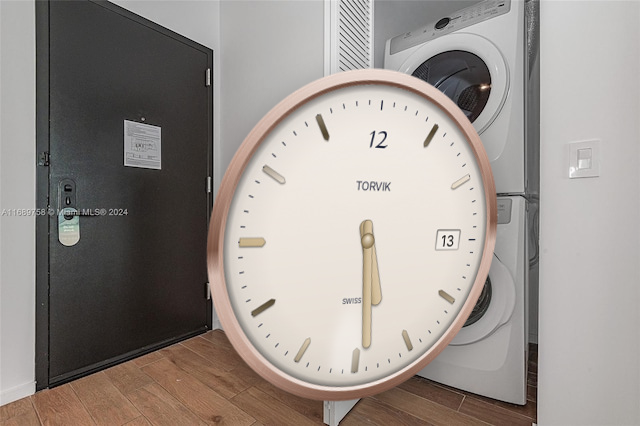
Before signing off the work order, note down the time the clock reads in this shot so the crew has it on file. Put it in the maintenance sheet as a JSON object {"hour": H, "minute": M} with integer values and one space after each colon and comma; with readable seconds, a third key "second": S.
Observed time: {"hour": 5, "minute": 29}
